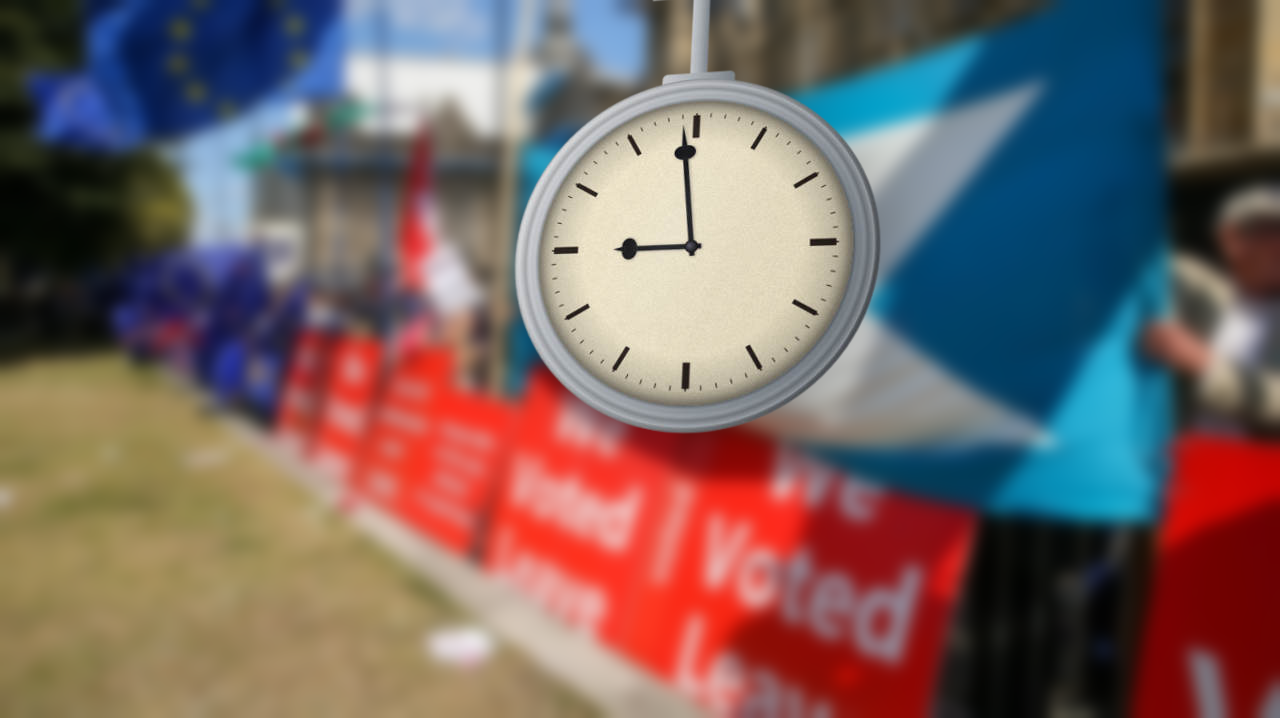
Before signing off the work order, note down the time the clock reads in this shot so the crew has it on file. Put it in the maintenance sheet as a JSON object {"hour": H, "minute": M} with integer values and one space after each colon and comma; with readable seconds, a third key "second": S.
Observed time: {"hour": 8, "minute": 59}
